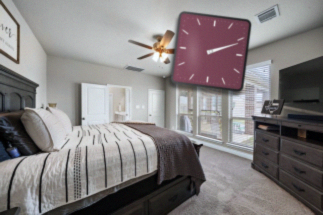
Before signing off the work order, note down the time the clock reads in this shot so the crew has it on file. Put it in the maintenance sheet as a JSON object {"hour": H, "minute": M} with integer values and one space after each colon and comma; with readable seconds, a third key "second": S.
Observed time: {"hour": 2, "minute": 11}
